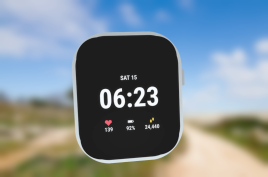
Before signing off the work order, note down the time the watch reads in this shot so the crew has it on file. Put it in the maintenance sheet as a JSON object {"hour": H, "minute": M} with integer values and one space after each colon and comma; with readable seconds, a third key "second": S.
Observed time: {"hour": 6, "minute": 23}
